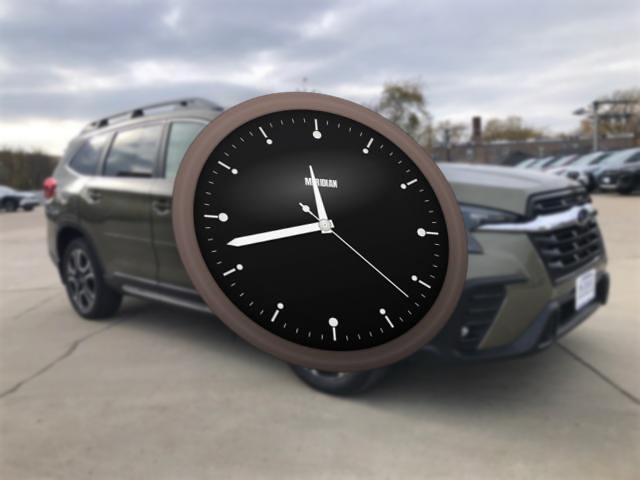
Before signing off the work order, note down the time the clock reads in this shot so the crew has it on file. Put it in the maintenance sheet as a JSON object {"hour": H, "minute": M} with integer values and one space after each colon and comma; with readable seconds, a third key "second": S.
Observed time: {"hour": 11, "minute": 42, "second": 22}
